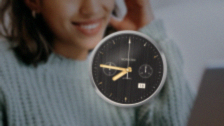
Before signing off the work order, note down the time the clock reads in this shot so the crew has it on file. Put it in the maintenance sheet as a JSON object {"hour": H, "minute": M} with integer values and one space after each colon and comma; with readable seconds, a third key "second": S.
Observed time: {"hour": 7, "minute": 46}
